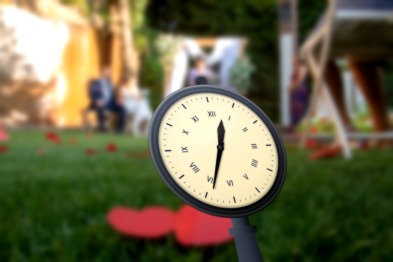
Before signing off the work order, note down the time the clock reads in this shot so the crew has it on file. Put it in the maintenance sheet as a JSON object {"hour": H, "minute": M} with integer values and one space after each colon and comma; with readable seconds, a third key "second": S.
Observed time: {"hour": 12, "minute": 34}
